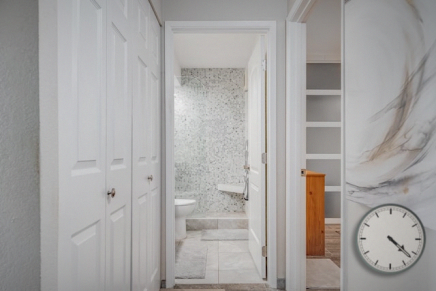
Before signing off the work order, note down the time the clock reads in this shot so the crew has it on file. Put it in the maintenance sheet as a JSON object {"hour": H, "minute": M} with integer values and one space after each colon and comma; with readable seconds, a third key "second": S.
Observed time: {"hour": 4, "minute": 22}
